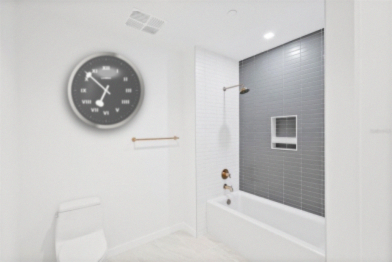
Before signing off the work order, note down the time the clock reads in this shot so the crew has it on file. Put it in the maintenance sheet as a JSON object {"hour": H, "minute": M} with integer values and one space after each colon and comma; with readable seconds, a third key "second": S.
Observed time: {"hour": 6, "minute": 52}
